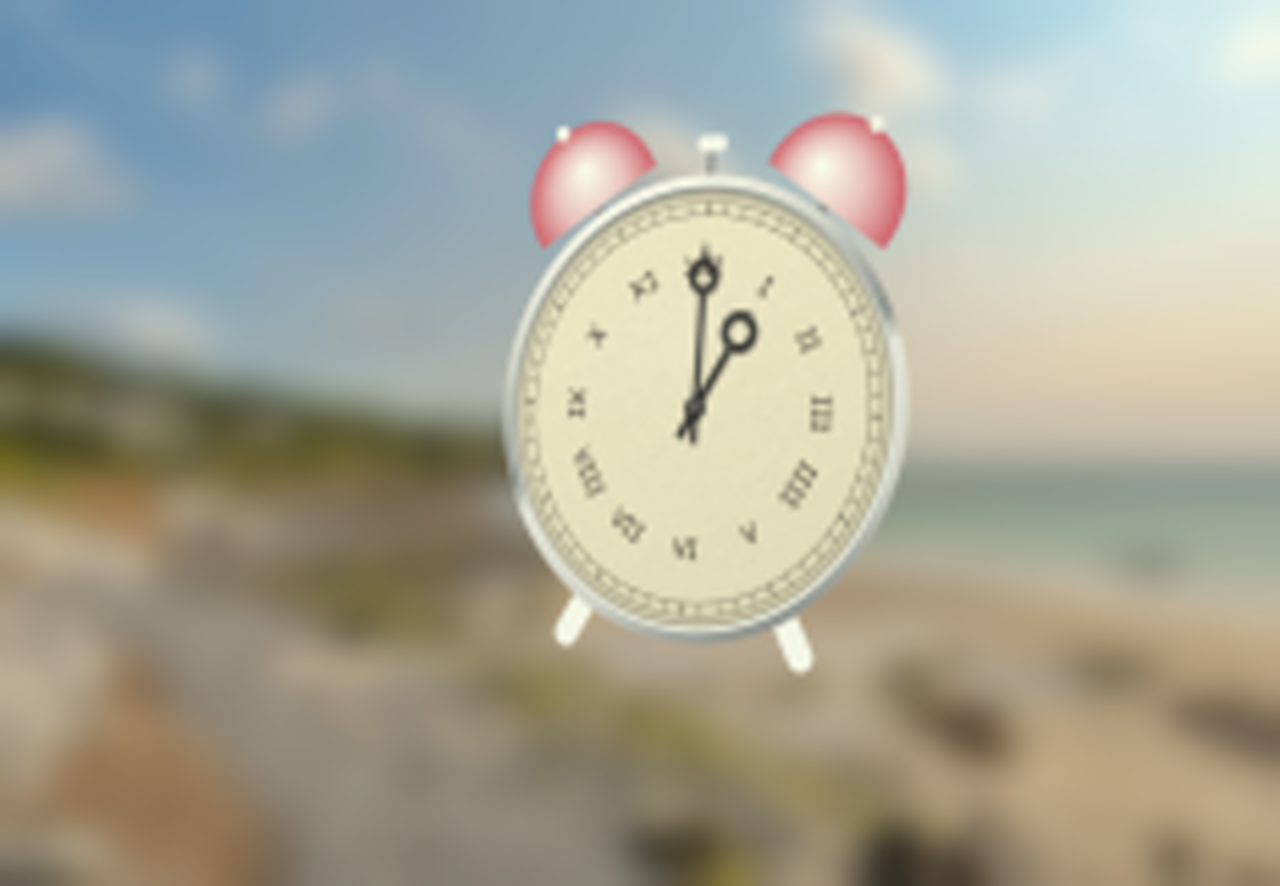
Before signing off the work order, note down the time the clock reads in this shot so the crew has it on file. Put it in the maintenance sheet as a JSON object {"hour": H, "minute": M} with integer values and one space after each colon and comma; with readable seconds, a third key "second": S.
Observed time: {"hour": 1, "minute": 0}
